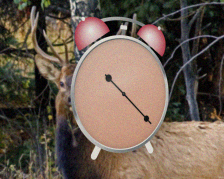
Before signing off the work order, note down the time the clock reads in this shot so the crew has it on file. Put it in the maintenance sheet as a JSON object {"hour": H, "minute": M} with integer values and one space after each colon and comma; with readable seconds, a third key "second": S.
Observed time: {"hour": 10, "minute": 22}
